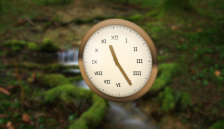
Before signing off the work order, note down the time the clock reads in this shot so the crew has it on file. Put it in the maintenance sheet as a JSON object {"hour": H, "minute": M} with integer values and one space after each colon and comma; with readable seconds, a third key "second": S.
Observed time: {"hour": 11, "minute": 25}
